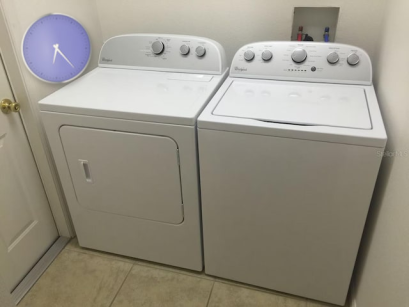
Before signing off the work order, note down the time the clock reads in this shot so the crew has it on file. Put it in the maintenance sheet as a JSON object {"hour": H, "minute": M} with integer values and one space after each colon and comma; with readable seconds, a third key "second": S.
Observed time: {"hour": 6, "minute": 23}
